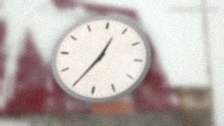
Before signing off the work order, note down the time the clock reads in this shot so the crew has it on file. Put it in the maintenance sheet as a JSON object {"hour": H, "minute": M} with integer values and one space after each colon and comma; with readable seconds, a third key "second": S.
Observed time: {"hour": 12, "minute": 35}
